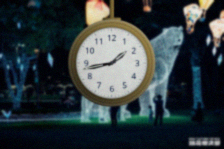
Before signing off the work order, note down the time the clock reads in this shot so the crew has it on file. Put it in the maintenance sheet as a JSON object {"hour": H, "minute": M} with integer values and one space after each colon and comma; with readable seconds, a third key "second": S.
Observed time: {"hour": 1, "minute": 43}
